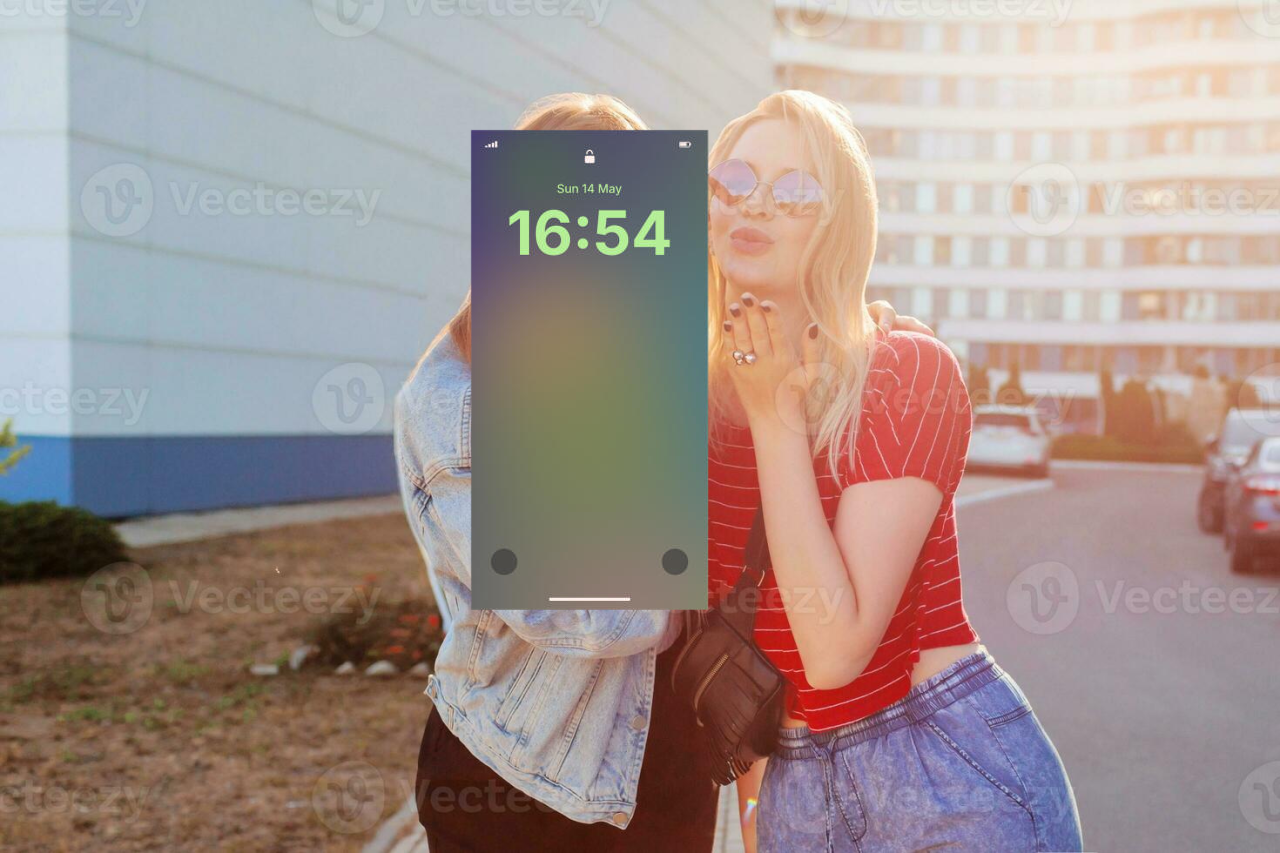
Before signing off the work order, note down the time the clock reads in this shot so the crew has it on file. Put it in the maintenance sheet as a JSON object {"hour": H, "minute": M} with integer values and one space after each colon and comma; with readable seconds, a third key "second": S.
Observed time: {"hour": 16, "minute": 54}
